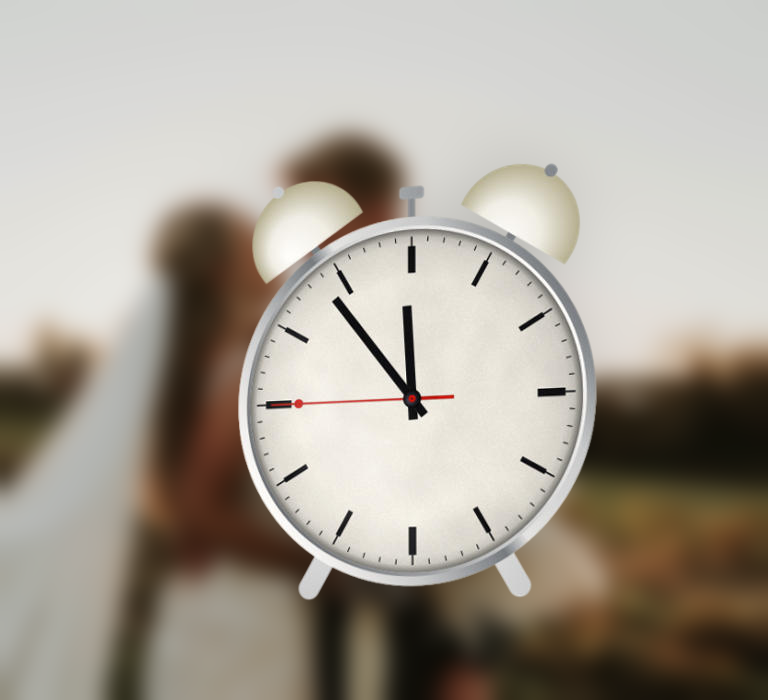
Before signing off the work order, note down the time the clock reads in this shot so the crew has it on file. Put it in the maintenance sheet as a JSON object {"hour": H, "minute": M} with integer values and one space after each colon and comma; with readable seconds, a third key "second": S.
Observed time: {"hour": 11, "minute": 53, "second": 45}
